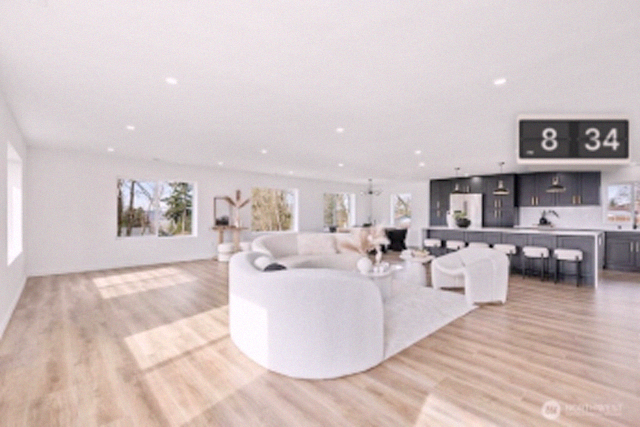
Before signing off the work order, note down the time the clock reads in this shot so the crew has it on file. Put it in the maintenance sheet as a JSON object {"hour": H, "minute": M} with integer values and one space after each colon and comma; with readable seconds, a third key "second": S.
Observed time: {"hour": 8, "minute": 34}
